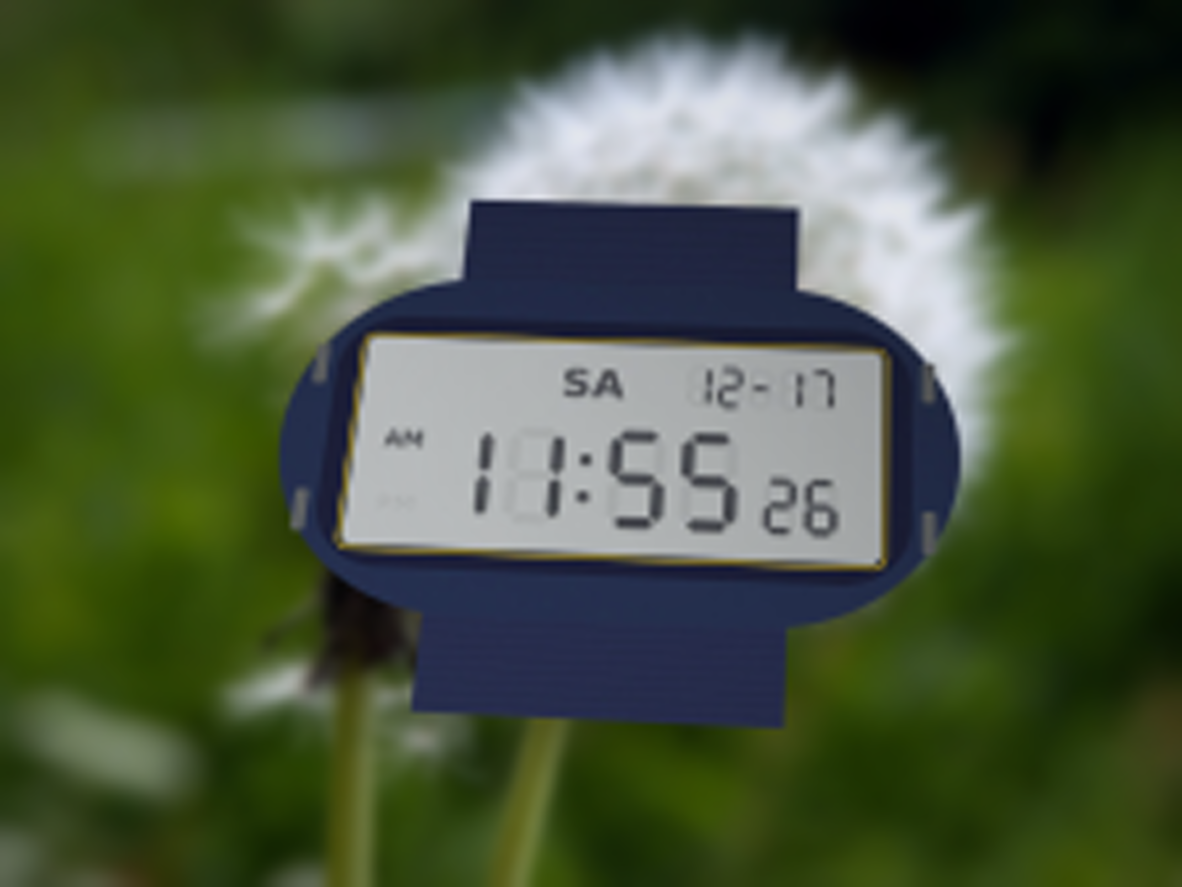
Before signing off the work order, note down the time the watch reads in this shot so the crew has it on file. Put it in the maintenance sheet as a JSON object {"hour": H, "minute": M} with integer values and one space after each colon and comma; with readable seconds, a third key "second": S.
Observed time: {"hour": 11, "minute": 55, "second": 26}
